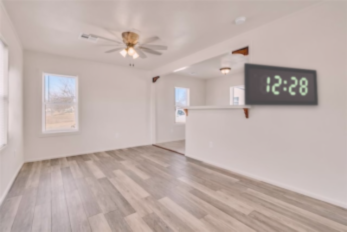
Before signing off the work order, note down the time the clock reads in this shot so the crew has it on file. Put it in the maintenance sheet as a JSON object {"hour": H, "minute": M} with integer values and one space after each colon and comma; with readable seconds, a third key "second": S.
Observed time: {"hour": 12, "minute": 28}
